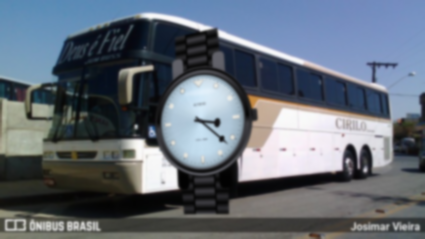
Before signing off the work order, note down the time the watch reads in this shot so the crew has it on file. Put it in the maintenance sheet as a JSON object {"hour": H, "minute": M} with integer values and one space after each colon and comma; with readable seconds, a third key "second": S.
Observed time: {"hour": 3, "minute": 22}
